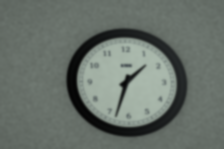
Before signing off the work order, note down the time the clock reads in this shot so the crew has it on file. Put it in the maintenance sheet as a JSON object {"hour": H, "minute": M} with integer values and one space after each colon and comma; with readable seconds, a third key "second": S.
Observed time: {"hour": 1, "minute": 33}
